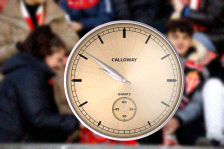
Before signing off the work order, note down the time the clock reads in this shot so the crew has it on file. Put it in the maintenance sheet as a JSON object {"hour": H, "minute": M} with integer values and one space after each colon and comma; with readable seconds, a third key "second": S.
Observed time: {"hour": 9, "minute": 51}
